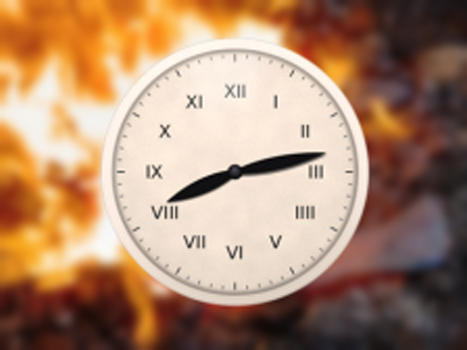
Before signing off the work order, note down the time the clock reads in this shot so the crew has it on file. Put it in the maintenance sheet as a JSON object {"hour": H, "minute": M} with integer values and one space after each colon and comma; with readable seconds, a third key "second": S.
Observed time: {"hour": 8, "minute": 13}
